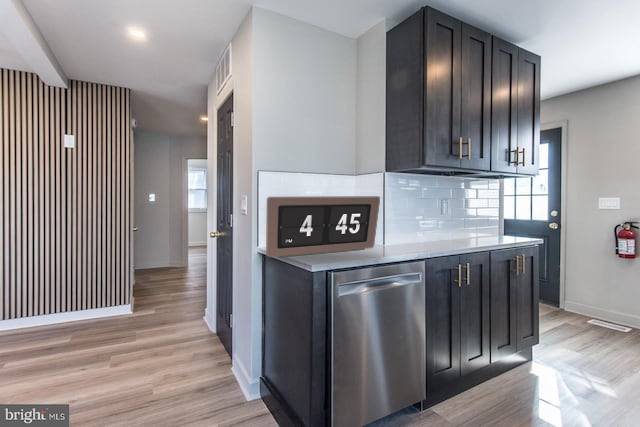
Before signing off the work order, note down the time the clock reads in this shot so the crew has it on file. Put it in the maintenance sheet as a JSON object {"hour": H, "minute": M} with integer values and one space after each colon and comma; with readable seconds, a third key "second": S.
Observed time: {"hour": 4, "minute": 45}
